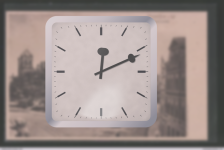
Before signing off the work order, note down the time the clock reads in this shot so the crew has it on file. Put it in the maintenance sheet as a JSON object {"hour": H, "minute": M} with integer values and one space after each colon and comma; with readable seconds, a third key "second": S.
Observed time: {"hour": 12, "minute": 11}
